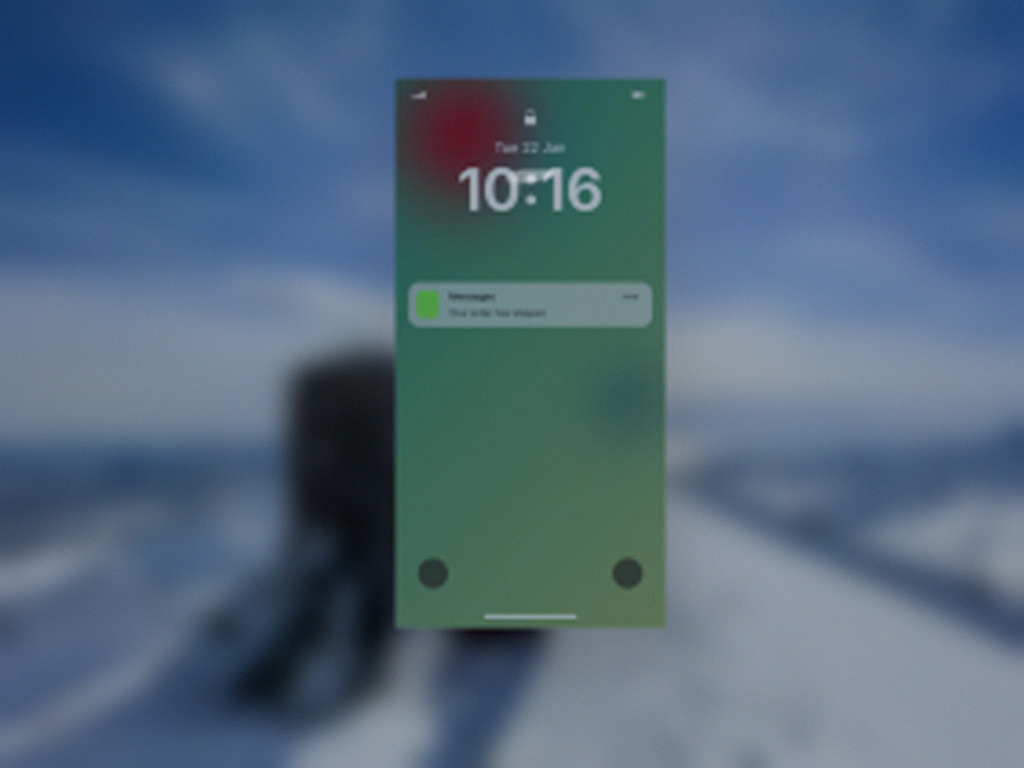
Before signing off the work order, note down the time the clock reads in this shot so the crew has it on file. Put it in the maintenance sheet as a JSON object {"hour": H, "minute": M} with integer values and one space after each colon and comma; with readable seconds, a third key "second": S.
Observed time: {"hour": 10, "minute": 16}
